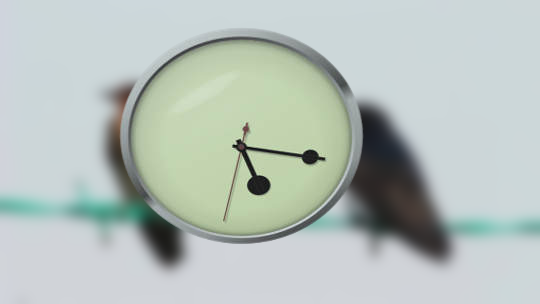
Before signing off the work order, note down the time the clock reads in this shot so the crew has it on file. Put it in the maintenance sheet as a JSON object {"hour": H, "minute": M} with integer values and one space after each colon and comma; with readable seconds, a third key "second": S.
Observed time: {"hour": 5, "minute": 16, "second": 32}
